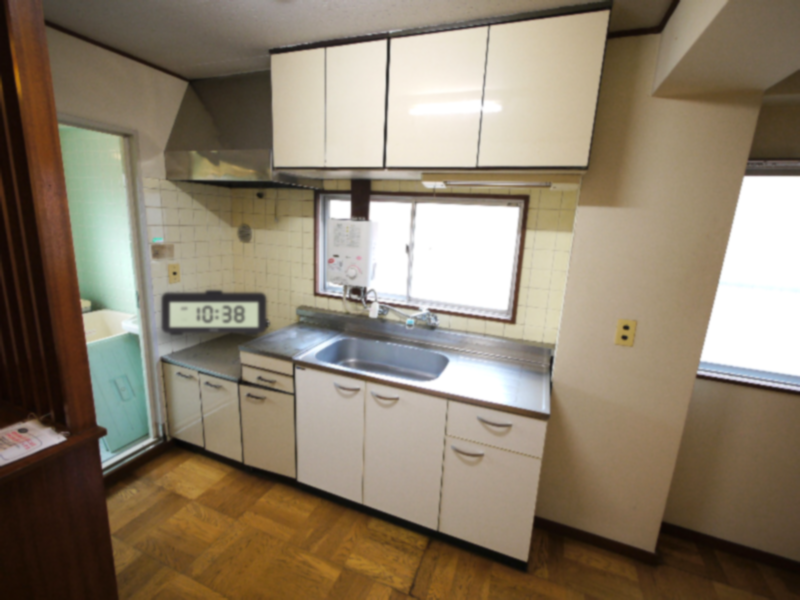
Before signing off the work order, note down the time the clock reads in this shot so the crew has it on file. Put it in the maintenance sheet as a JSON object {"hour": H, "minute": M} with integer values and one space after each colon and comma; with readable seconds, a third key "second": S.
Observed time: {"hour": 10, "minute": 38}
